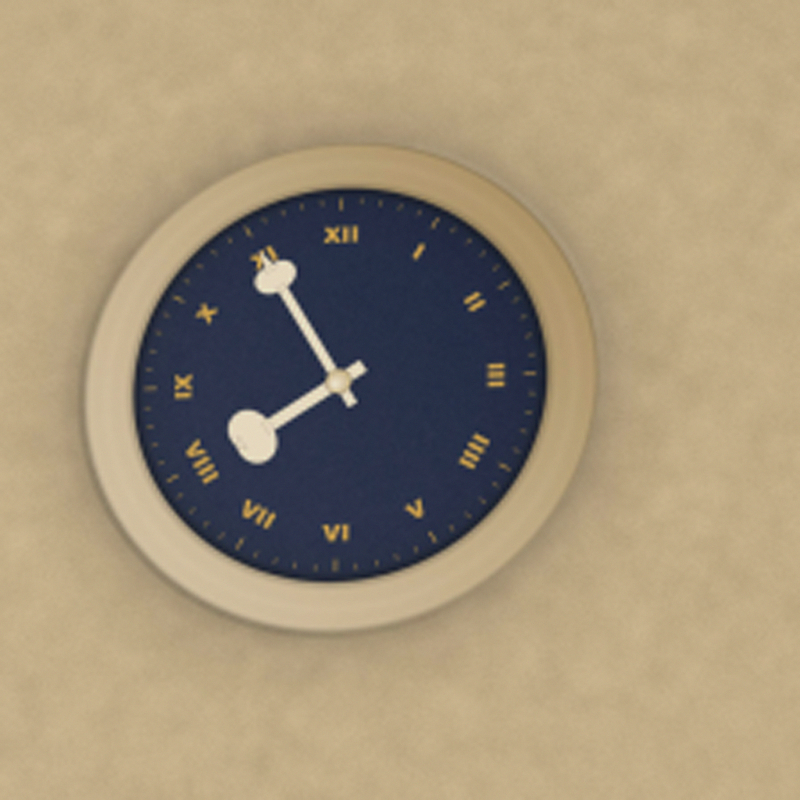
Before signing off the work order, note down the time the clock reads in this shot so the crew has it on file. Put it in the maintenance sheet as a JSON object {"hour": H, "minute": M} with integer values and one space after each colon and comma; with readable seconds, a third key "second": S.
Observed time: {"hour": 7, "minute": 55}
